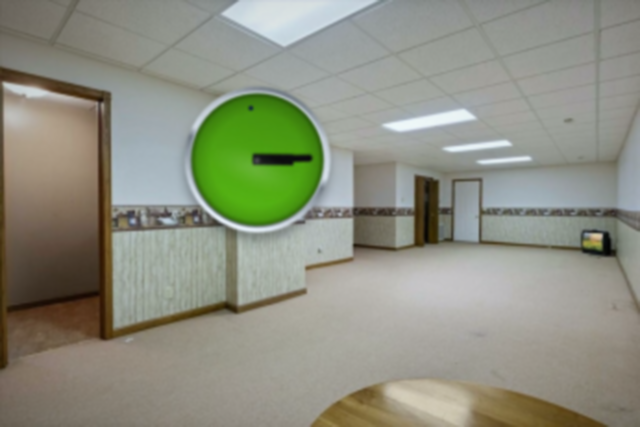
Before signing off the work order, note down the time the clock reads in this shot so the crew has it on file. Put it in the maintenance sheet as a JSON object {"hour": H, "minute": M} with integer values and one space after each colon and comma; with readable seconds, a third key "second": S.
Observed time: {"hour": 3, "minute": 16}
